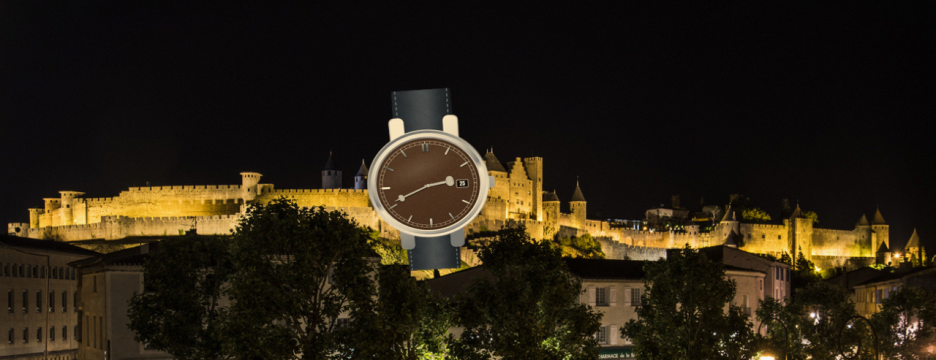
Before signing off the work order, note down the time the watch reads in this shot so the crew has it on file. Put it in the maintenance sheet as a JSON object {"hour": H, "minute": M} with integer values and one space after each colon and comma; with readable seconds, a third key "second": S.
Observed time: {"hour": 2, "minute": 41}
